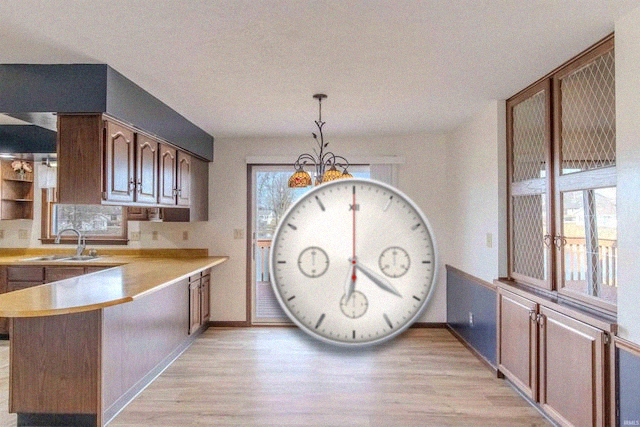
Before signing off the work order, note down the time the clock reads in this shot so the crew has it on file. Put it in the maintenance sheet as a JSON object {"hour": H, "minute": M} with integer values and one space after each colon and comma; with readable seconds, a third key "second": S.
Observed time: {"hour": 6, "minute": 21}
